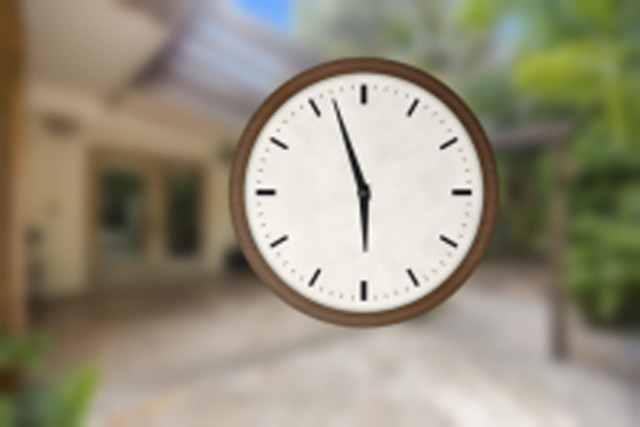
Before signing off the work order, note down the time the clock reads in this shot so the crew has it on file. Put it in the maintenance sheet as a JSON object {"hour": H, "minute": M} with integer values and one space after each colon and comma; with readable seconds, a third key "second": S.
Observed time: {"hour": 5, "minute": 57}
